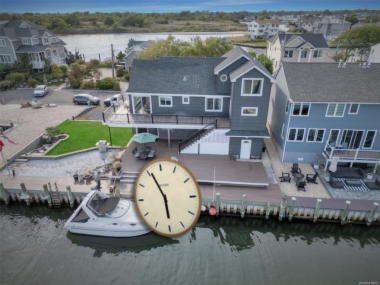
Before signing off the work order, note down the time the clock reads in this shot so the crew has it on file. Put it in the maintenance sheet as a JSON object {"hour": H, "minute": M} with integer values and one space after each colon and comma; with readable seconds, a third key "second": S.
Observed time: {"hour": 5, "minute": 56}
